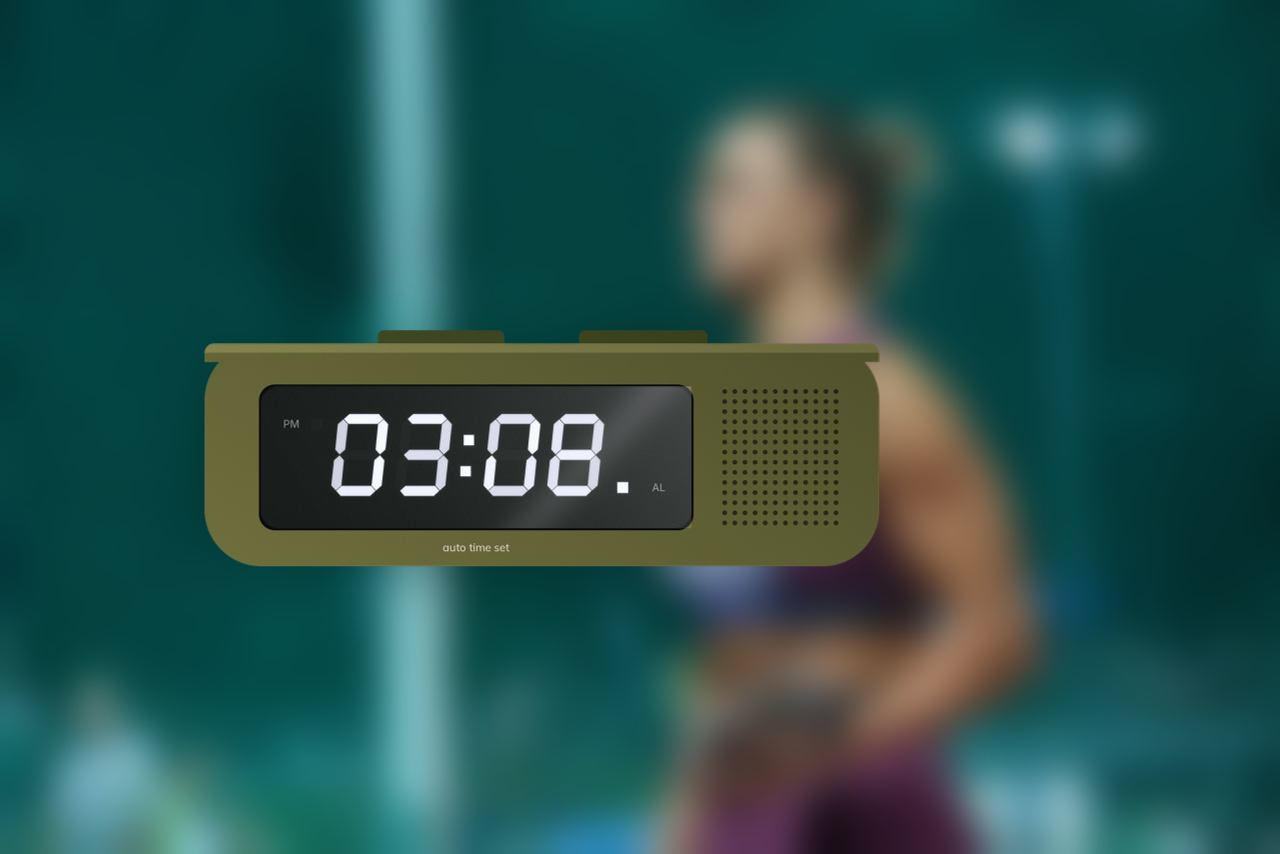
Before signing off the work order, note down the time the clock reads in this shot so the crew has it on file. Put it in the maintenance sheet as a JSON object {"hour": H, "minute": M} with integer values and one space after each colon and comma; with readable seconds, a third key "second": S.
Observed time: {"hour": 3, "minute": 8}
